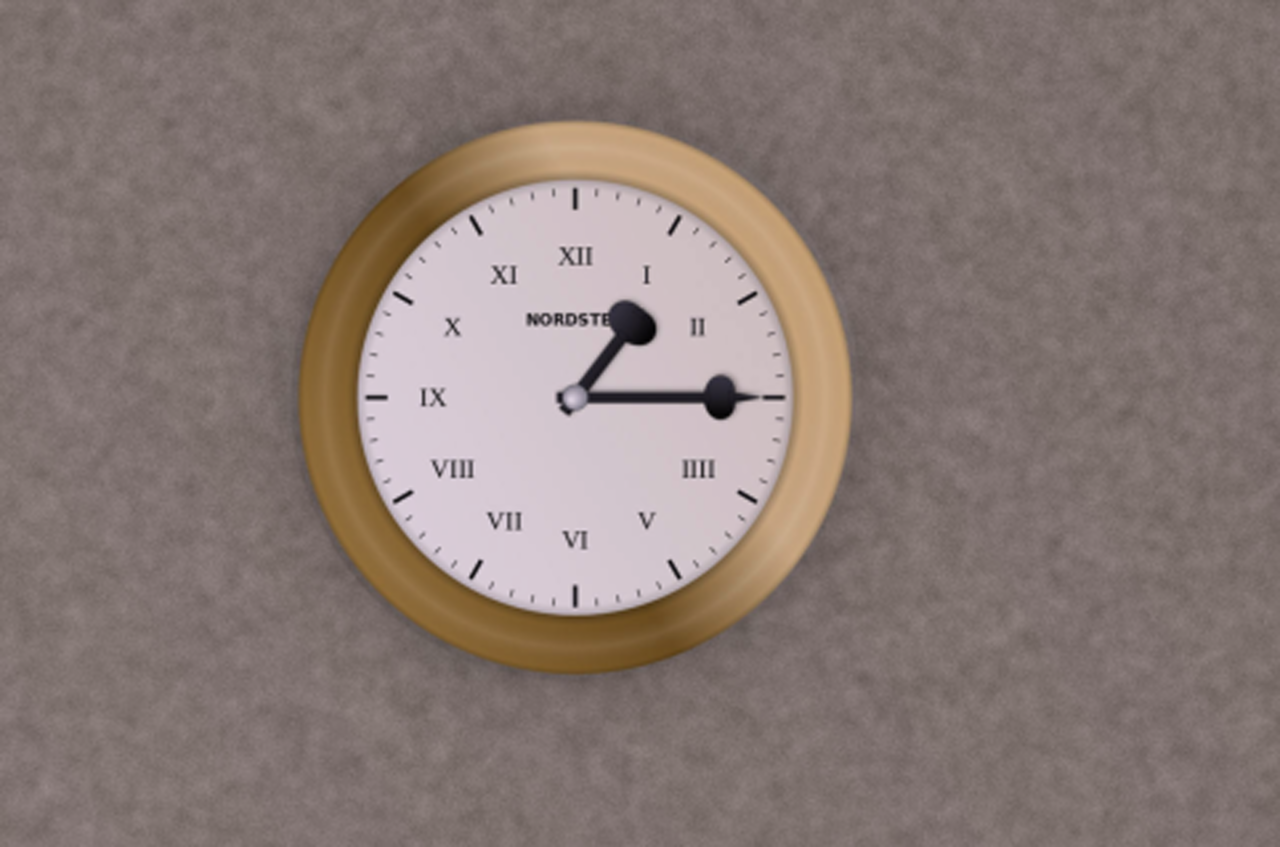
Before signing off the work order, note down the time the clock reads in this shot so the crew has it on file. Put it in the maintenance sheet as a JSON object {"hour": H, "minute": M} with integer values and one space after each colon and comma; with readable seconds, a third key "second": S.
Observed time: {"hour": 1, "minute": 15}
